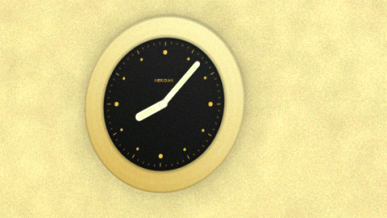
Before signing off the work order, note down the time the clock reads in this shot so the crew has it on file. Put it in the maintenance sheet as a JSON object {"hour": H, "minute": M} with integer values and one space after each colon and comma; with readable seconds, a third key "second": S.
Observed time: {"hour": 8, "minute": 7}
